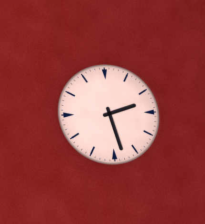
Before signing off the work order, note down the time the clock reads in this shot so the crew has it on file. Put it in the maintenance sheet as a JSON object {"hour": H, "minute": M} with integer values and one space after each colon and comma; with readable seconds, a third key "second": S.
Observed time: {"hour": 2, "minute": 28}
